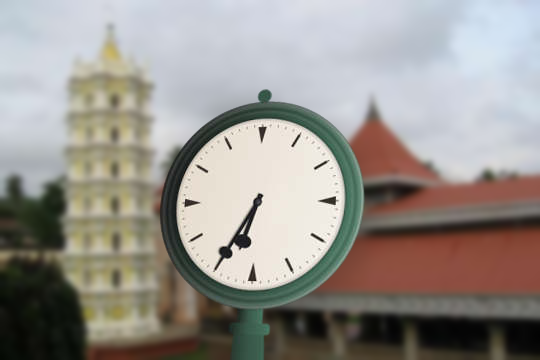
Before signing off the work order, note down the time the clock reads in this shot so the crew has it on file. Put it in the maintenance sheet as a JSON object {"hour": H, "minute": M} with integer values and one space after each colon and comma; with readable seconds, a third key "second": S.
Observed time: {"hour": 6, "minute": 35}
